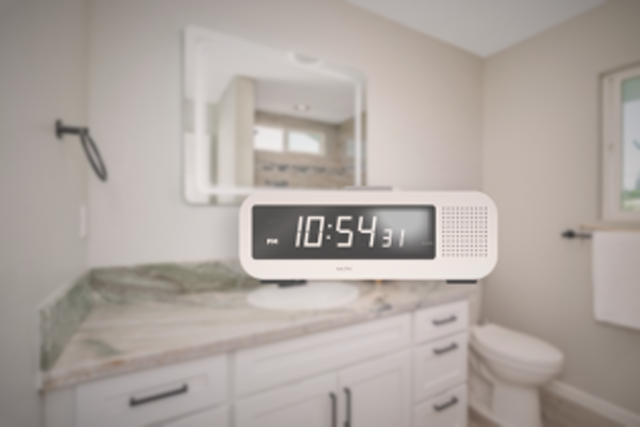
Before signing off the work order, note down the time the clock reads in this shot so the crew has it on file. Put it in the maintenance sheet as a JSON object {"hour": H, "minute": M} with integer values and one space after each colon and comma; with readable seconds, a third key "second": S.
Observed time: {"hour": 10, "minute": 54, "second": 31}
